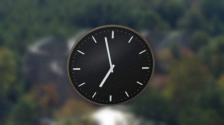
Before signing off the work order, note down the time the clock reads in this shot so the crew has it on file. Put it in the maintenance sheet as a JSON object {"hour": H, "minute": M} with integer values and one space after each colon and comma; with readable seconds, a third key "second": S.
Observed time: {"hour": 6, "minute": 58}
